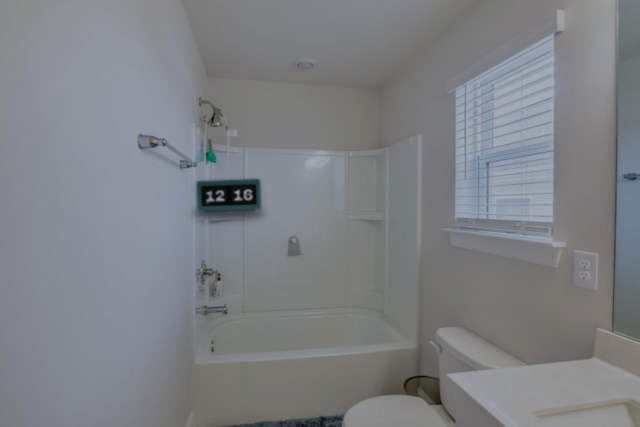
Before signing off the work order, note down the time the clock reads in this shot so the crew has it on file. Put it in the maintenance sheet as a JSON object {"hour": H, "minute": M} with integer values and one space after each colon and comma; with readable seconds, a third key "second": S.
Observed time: {"hour": 12, "minute": 16}
